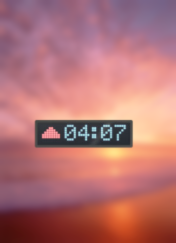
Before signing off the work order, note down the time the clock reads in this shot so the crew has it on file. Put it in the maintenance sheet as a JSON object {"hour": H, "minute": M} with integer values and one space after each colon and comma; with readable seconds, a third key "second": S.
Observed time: {"hour": 4, "minute": 7}
